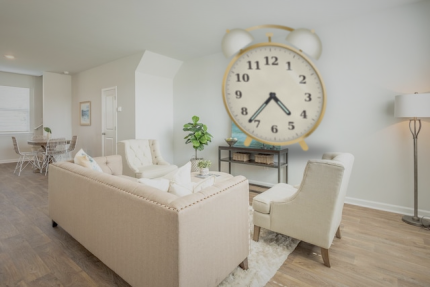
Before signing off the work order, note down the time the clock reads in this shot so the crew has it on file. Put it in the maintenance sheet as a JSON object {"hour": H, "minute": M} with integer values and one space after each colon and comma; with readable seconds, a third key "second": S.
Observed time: {"hour": 4, "minute": 37}
